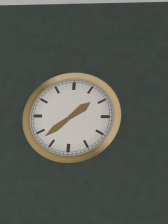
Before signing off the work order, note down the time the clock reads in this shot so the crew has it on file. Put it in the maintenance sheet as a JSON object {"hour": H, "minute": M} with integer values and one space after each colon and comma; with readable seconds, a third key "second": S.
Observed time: {"hour": 1, "minute": 38}
